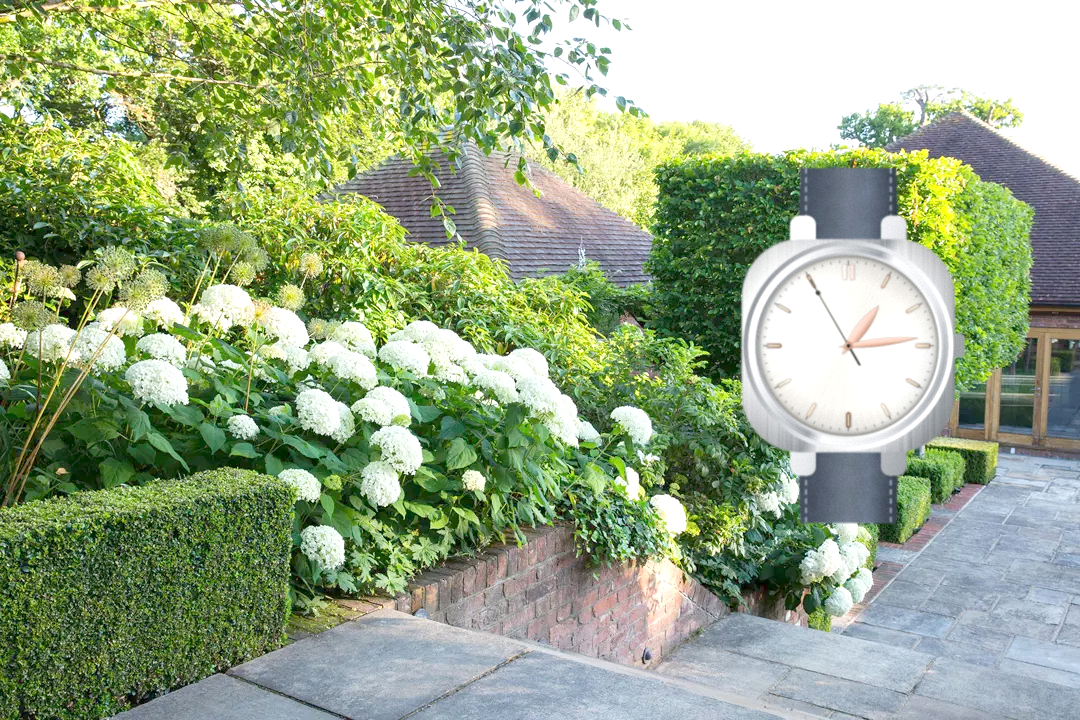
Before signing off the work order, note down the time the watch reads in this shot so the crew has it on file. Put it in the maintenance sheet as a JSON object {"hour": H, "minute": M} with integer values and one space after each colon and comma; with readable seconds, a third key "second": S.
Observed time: {"hour": 1, "minute": 13, "second": 55}
